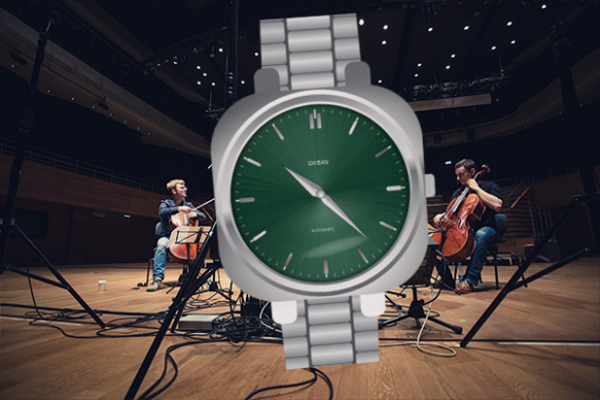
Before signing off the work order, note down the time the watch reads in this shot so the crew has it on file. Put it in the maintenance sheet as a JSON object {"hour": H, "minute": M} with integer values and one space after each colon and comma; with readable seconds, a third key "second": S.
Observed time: {"hour": 10, "minute": 23}
